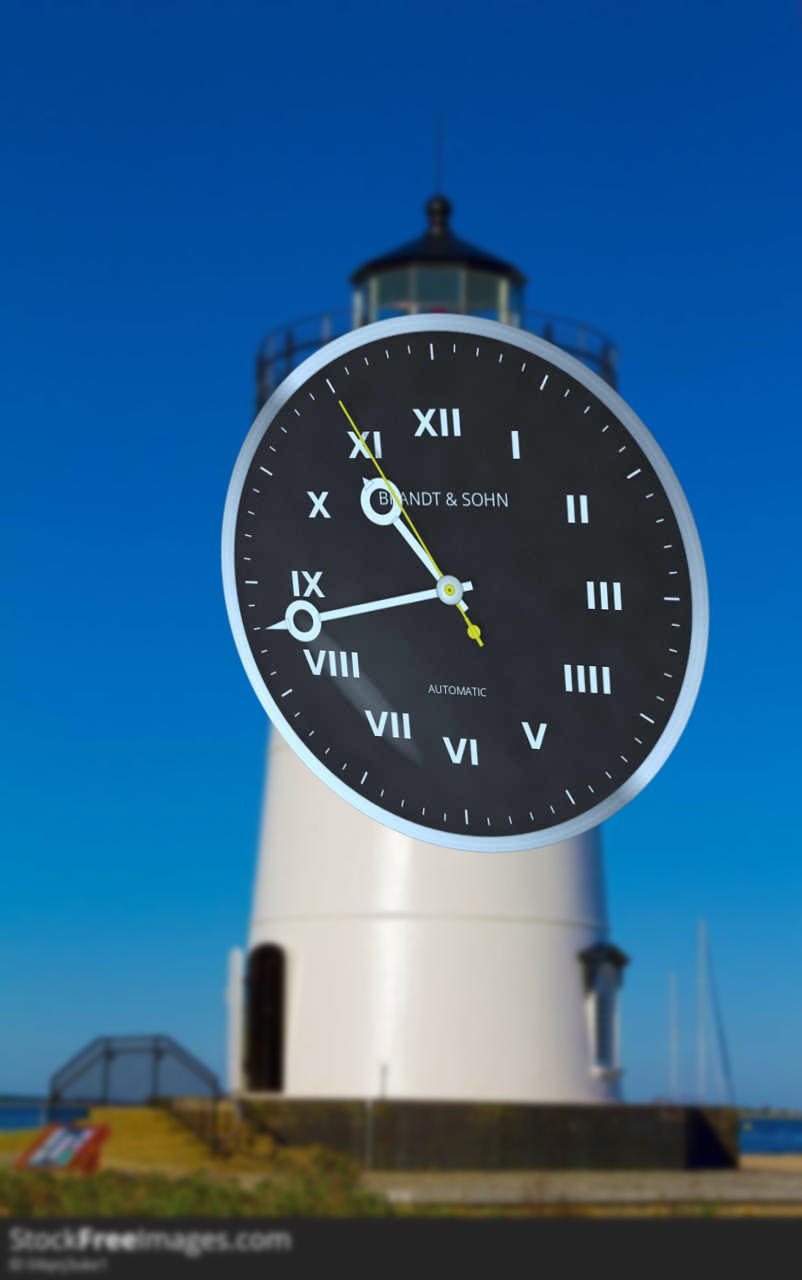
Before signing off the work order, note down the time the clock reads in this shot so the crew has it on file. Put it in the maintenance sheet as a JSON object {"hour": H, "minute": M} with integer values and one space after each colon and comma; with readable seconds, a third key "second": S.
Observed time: {"hour": 10, "minute": 42, "second": 55}
